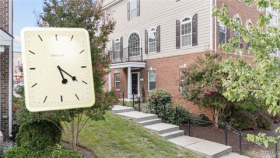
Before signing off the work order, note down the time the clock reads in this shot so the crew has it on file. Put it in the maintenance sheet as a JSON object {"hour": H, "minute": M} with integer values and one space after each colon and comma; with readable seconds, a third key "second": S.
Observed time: {"hour": 5, "minute": 21}
